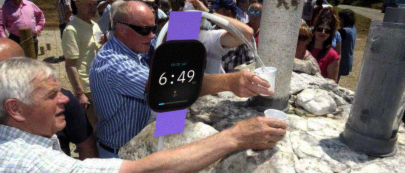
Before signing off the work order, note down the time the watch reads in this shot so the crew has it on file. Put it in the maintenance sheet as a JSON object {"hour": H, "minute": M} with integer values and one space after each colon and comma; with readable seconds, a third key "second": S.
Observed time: {"hour": 6, "minute": 49}
